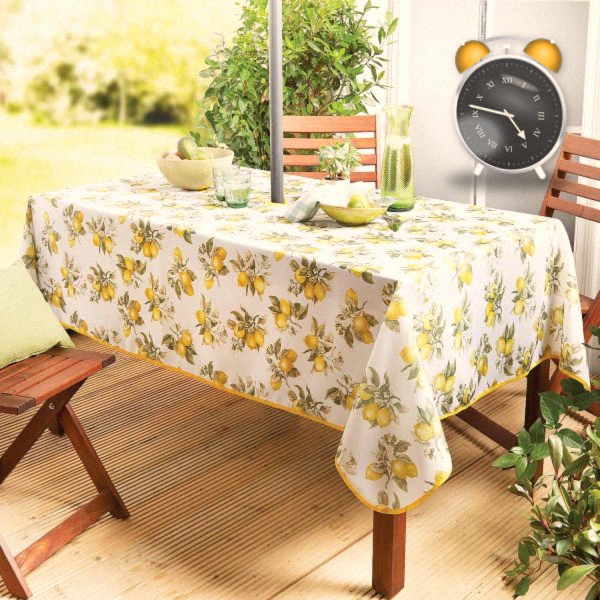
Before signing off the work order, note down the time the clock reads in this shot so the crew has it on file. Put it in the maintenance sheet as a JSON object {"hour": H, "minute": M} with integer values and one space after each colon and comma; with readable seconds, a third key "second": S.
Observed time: {"hour": 4, "minute": 47}
